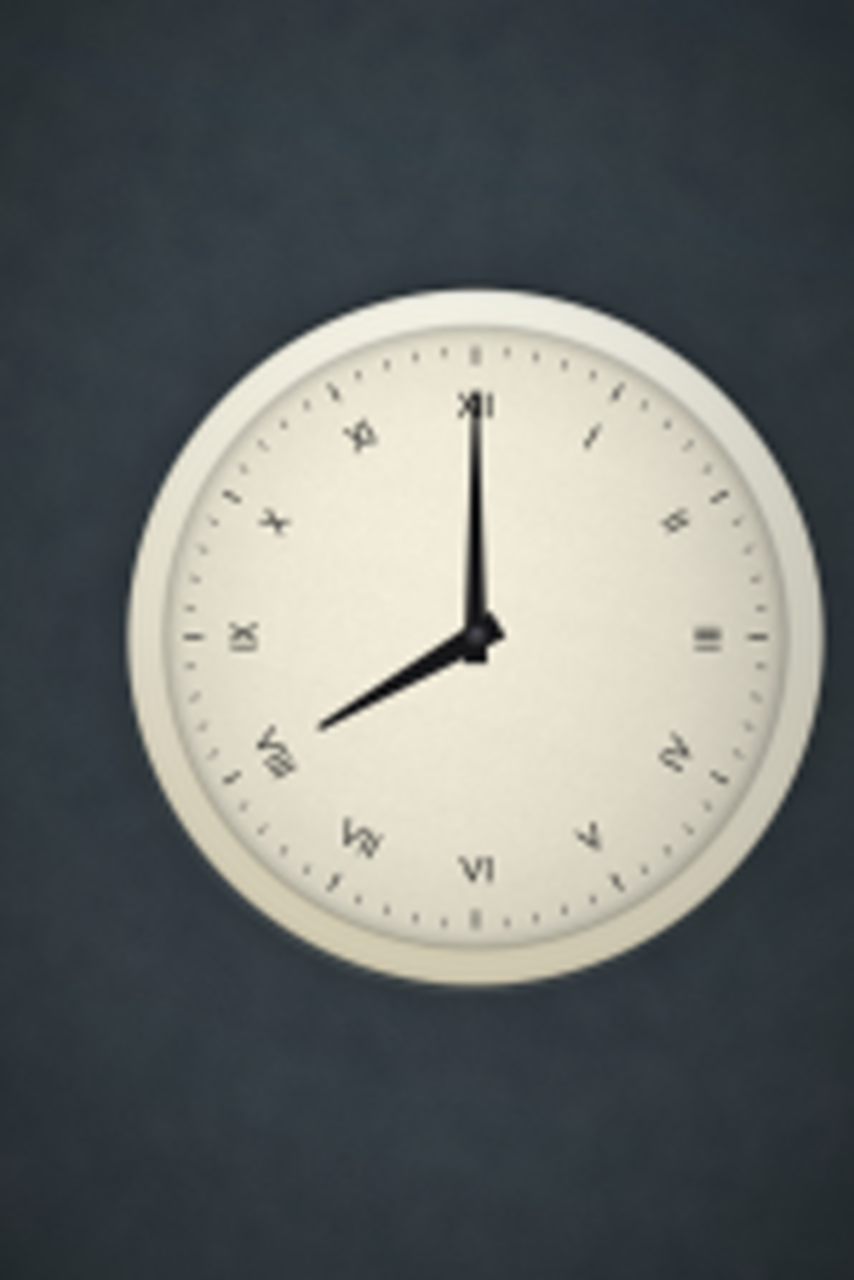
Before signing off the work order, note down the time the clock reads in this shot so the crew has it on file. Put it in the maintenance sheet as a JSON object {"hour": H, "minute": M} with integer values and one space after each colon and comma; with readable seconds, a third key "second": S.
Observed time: {"hour": 8, "minute": 0}
